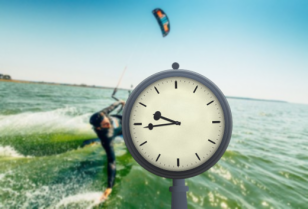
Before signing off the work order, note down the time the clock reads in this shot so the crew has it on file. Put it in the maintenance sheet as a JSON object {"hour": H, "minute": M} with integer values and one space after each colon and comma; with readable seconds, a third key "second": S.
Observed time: {"hour": 9, "minute": 44}
